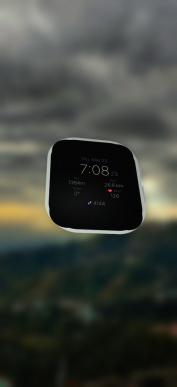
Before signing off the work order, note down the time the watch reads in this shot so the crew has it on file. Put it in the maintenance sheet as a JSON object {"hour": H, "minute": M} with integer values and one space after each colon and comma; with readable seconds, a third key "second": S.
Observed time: {"hour": 7, "minute": 8}
